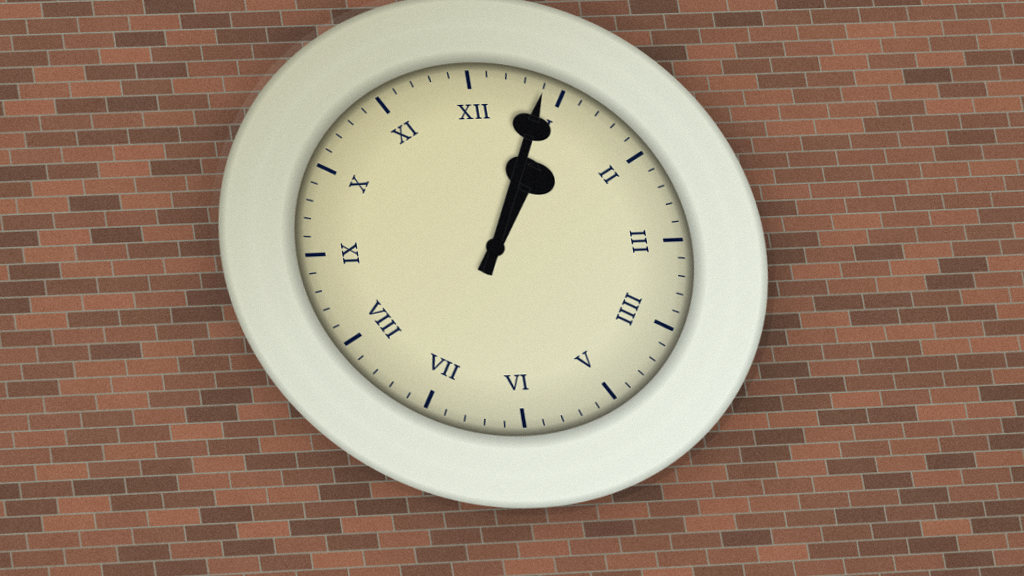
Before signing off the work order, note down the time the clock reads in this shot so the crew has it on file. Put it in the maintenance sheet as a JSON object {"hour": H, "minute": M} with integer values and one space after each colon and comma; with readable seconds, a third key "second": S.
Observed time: {"hour": 1, "minute": 4}
